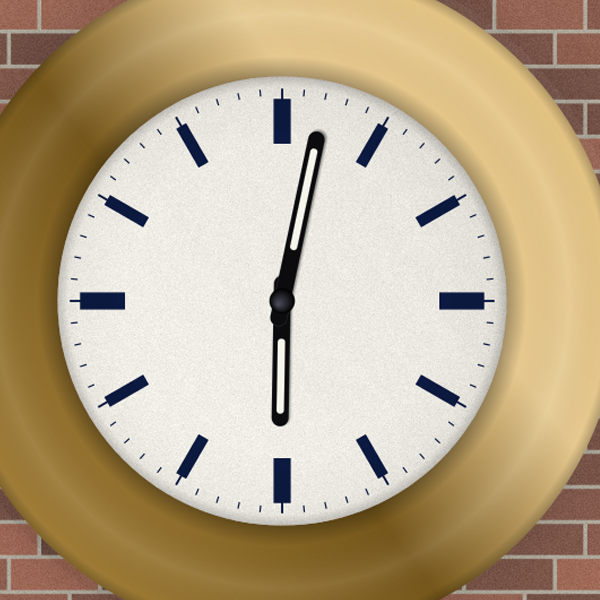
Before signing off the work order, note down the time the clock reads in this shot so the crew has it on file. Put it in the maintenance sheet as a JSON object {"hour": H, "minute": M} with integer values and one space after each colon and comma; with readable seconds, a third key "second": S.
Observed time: {"hour": 6, "minute": 2}
